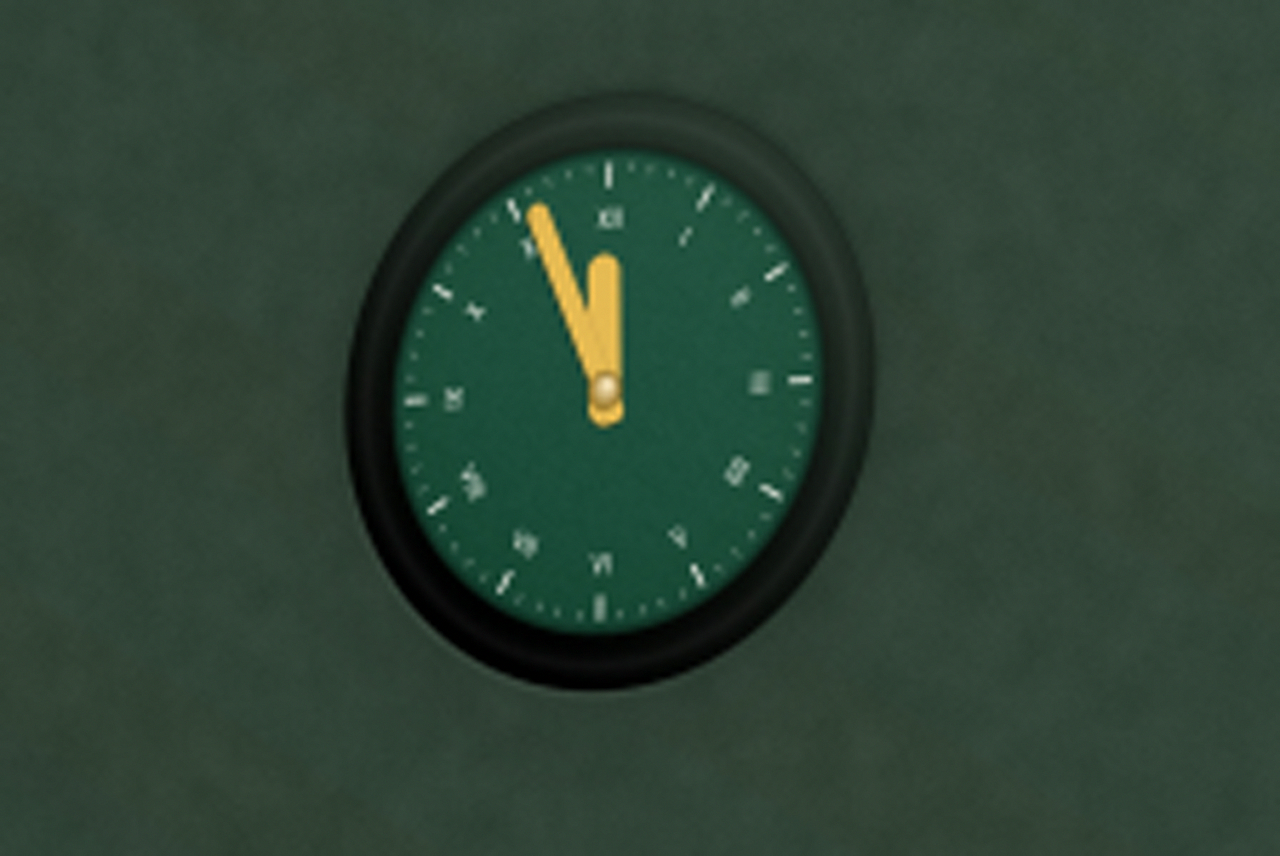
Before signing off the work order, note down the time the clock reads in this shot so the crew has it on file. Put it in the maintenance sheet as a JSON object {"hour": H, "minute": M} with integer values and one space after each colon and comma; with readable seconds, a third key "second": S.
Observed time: {"hour": 11, "minute": 56}
